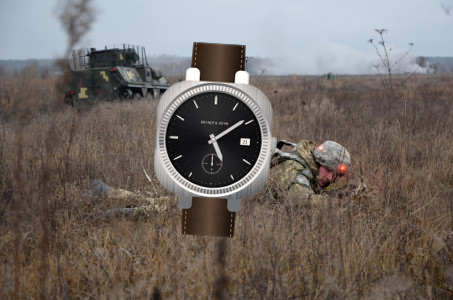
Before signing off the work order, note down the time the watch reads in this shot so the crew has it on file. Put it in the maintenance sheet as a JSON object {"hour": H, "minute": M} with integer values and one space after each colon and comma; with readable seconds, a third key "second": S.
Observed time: {"hour": 5, "minute": 9}
